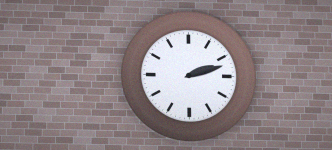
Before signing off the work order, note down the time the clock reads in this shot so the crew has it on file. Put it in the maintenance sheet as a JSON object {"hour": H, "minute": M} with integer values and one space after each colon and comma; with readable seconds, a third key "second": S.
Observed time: {"hour": 2, "minute": 12}
